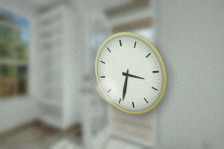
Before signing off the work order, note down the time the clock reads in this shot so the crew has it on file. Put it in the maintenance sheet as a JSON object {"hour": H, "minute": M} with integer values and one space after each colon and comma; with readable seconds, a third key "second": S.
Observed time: {"hour": 3, "minute": 34}
